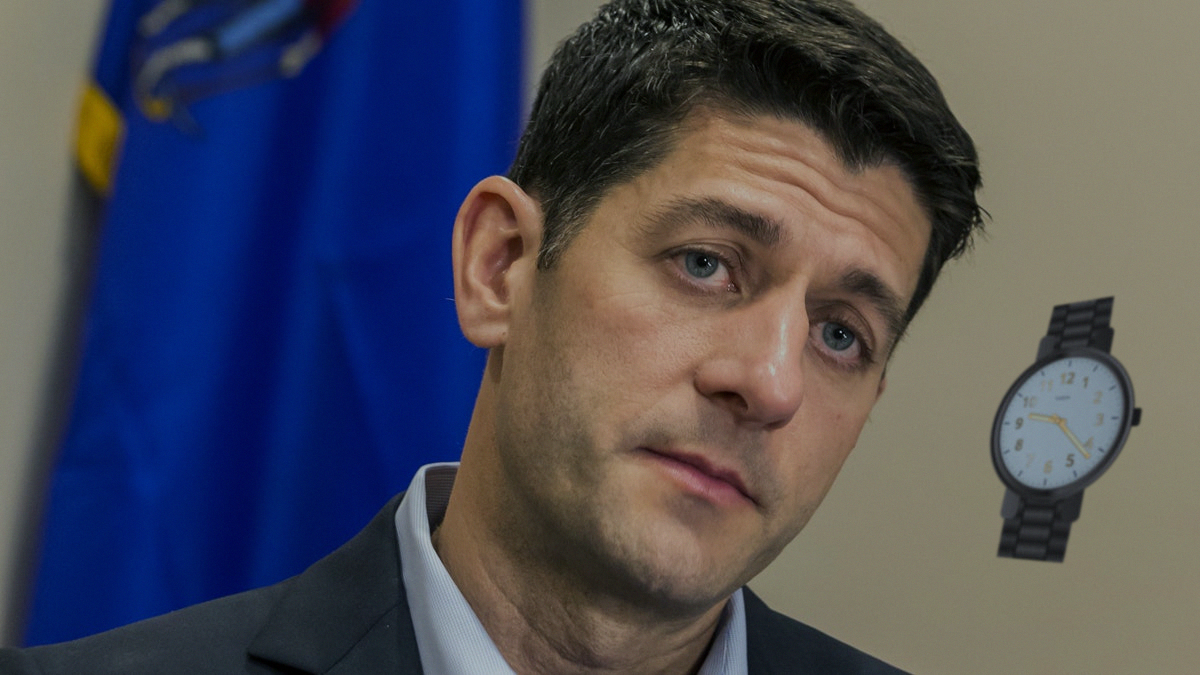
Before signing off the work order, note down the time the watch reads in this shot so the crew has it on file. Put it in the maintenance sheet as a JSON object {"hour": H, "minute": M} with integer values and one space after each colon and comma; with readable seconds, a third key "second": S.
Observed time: {"hour": 9, "minute": 22}
